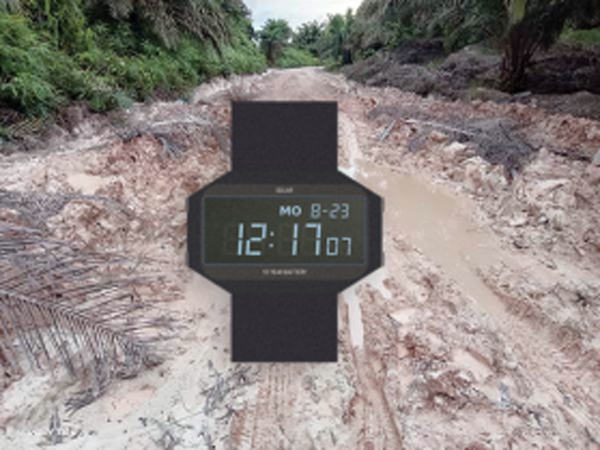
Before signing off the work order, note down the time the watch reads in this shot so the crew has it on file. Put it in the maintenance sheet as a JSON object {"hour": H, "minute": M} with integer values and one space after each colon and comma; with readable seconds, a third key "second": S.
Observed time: {"hour": 12, "minute": 17, "second": 7}
